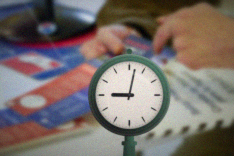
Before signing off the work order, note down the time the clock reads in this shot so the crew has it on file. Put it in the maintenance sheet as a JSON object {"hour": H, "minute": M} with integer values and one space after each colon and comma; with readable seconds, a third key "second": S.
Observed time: {"hour": 9, "minute": 2}
